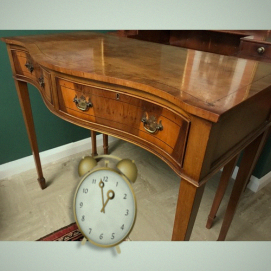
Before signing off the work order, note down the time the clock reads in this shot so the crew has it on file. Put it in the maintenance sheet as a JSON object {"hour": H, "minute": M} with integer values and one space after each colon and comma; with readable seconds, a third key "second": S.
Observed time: {"hour": 12, "minute": 58}
